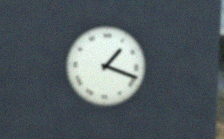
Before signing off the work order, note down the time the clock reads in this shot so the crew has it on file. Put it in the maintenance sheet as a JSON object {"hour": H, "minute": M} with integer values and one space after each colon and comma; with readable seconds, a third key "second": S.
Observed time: {"hour": 1, "minute": 18}
